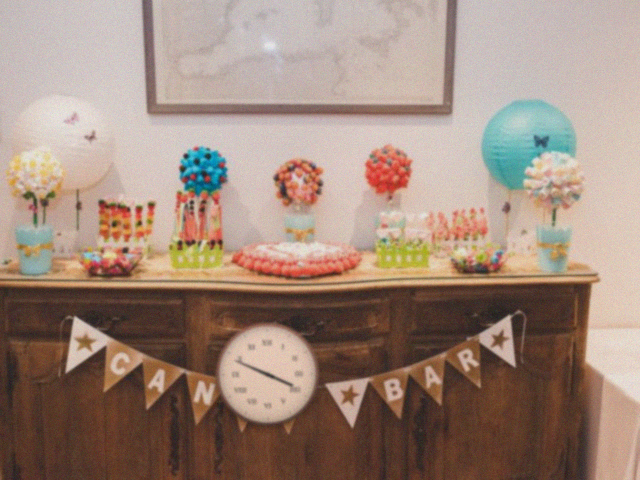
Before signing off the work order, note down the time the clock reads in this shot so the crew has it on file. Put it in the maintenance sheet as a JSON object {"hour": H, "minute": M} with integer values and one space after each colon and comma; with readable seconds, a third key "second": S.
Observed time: {"hour": 3, "minute": 49}
